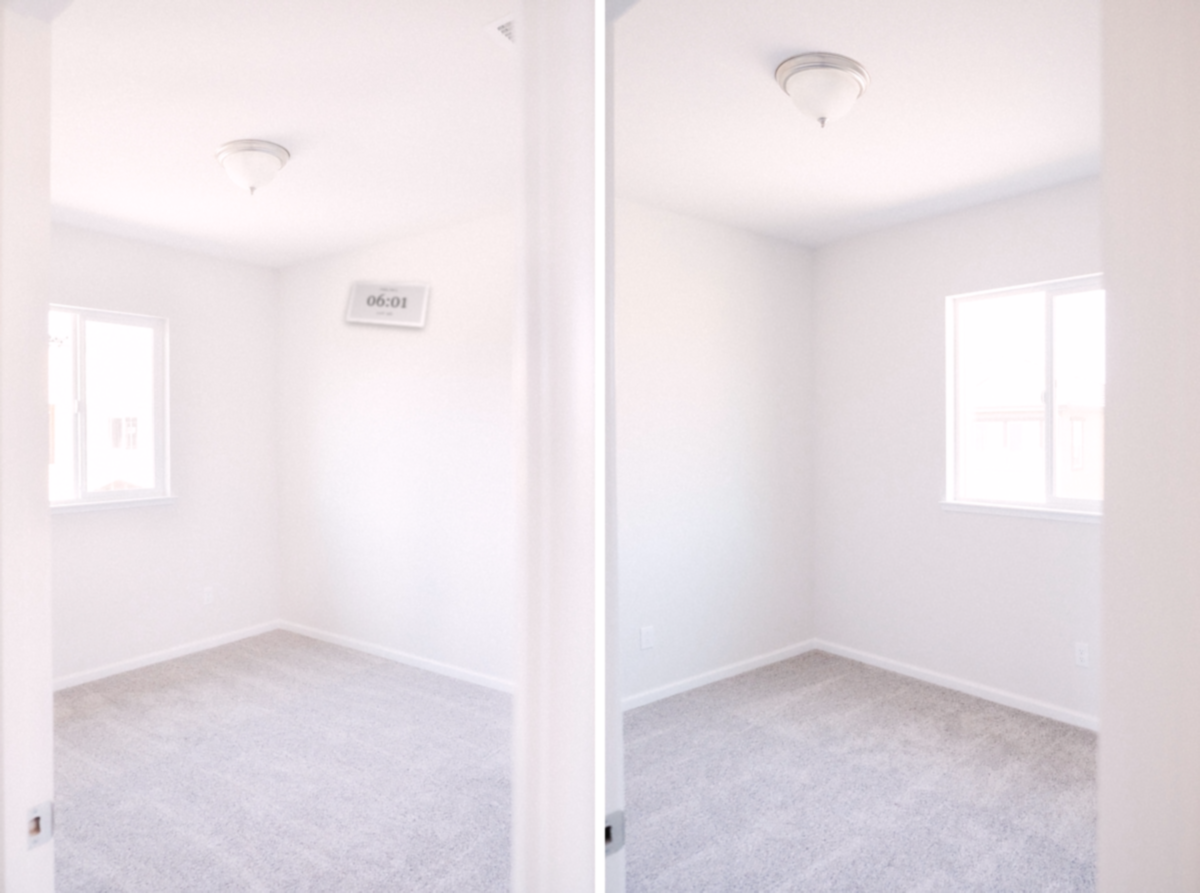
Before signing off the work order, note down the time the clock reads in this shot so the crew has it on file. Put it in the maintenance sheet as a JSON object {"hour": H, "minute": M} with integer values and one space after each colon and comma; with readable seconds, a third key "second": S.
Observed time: {"hour": 6, "minute": 1}
